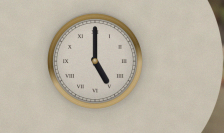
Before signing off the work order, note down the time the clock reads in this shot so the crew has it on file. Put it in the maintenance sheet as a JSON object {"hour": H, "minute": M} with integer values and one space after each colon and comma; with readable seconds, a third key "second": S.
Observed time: {"hour": 5, "minute": 0}
